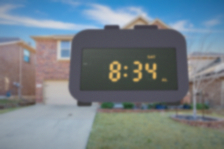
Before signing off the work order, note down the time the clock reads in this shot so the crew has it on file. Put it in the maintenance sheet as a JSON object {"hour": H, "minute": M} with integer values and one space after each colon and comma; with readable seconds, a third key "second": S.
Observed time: {"hour": 8, "minute": 34}
